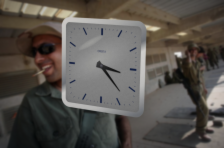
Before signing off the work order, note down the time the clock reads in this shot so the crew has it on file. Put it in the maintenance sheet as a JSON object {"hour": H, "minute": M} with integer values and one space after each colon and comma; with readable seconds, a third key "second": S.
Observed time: {"hour": 3, "minute": 23}
